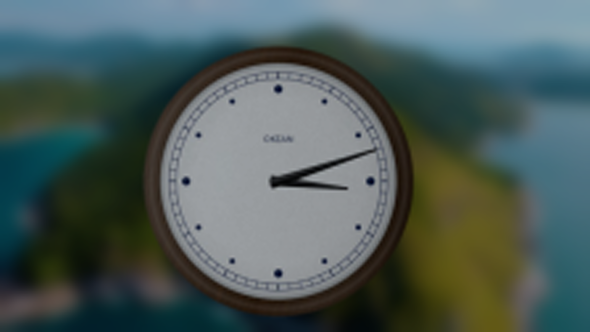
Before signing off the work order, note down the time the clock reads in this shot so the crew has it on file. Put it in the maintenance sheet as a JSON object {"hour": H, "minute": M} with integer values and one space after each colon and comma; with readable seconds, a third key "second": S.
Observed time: {"hour": 3, "minute": 12}
